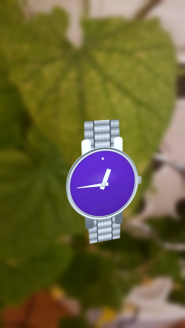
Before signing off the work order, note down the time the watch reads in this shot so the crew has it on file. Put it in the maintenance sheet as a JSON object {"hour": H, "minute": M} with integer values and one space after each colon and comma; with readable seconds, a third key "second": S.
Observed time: {"hour": 12, "minute": 45}
